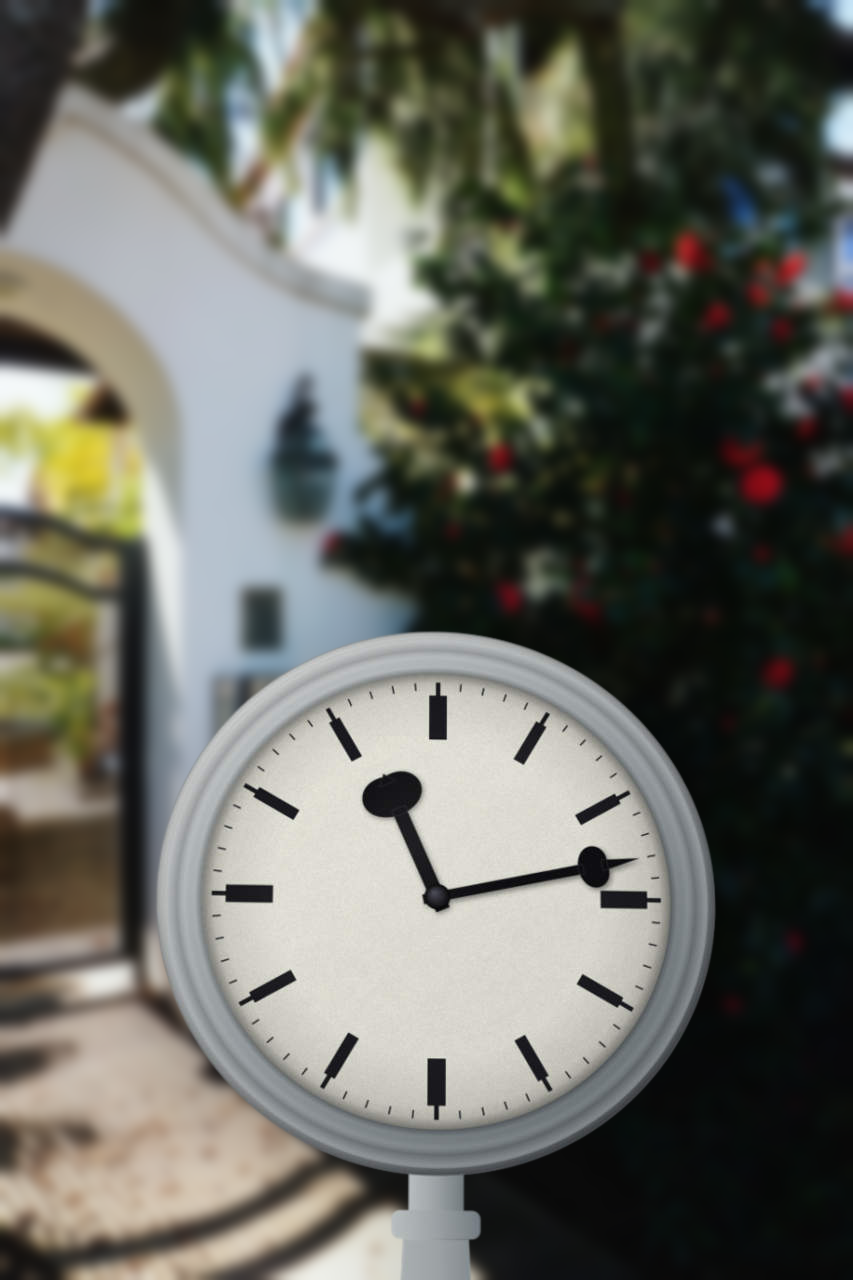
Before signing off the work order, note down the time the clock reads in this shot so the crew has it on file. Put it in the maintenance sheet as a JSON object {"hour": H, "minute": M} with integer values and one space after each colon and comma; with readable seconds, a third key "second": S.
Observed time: {"hour": 11, "minute": 13}
